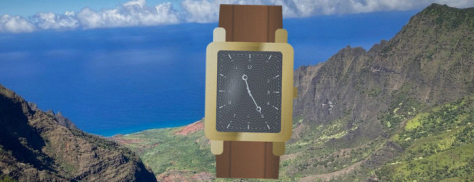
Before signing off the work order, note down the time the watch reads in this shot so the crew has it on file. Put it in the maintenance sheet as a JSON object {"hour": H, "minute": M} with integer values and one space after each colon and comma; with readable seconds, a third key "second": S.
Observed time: {"hour": 11, "minute": 25}
